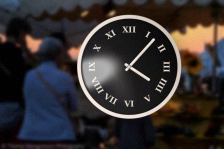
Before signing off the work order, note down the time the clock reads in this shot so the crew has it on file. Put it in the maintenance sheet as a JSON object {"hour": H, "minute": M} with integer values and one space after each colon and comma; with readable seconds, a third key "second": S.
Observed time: {"hour": 4, "minute": 7}
